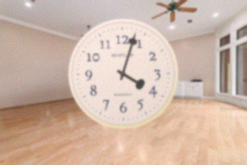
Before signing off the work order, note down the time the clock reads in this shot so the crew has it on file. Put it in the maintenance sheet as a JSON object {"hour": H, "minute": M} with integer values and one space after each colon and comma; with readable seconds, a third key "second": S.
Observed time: {"hour": 4, "minute": 3}
